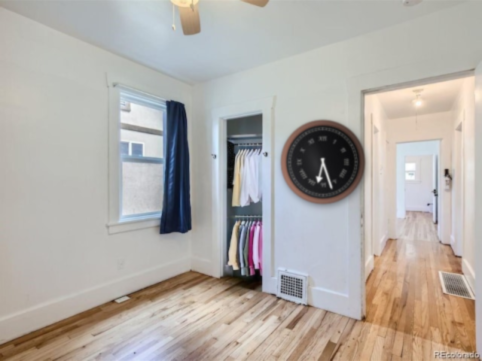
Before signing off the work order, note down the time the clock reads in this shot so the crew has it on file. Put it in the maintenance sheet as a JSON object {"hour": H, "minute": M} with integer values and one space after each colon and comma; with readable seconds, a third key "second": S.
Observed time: {"hour": 6, "minute": 27}
